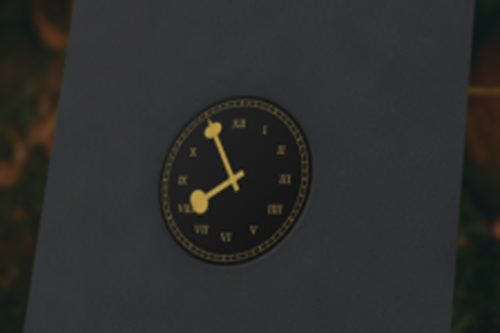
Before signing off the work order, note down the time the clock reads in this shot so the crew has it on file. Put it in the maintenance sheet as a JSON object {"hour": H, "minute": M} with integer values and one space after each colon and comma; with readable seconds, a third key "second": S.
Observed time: {"hour": 7, "minute": 55}
